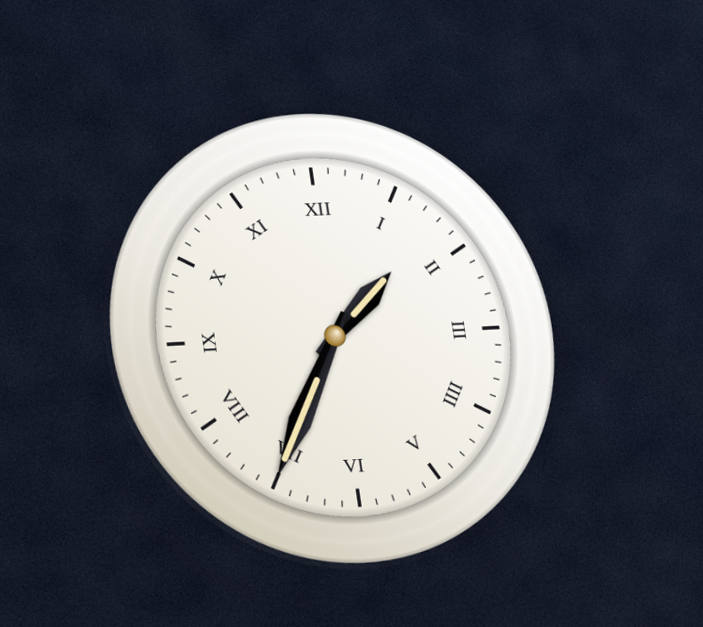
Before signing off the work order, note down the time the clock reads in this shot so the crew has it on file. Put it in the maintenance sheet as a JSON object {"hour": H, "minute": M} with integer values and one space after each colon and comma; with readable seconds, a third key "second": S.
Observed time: {"hour": 1, "minute": 35}
